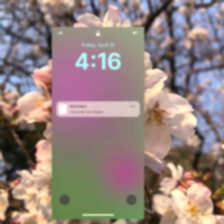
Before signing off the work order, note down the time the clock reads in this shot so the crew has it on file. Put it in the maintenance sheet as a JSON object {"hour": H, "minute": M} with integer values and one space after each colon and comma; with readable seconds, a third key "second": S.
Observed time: {"hour": 4, "minute": 16}
